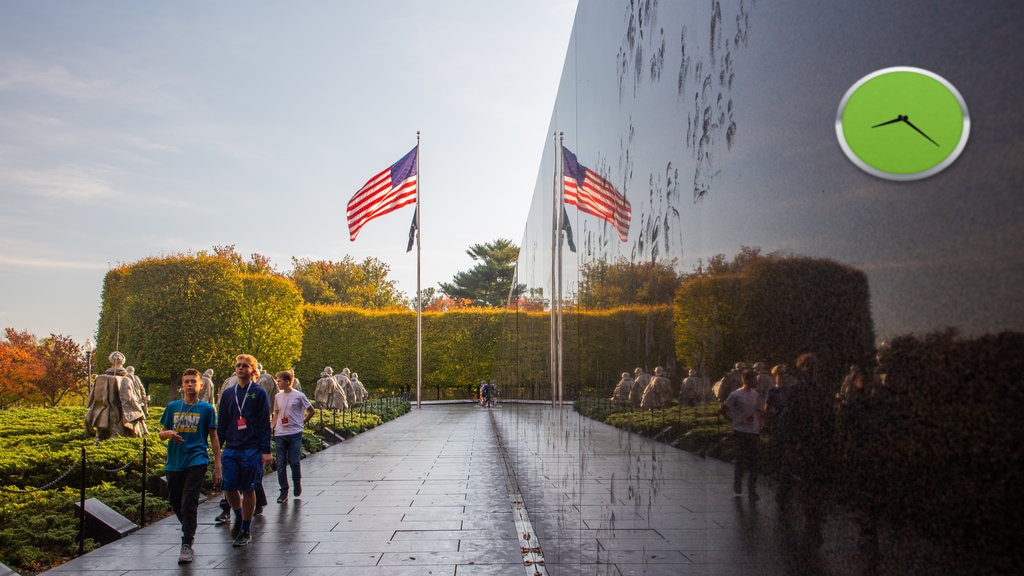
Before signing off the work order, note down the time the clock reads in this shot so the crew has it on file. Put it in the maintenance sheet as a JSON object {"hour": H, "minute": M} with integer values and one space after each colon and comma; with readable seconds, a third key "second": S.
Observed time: {"hour": 8, "minute": 22}
